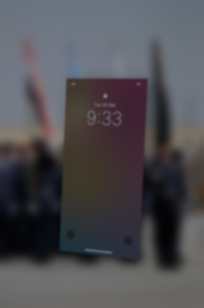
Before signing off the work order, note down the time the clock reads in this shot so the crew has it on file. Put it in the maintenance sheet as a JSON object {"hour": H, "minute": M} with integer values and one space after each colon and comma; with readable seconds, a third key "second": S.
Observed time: {"hour": 9, "minute": 33}
